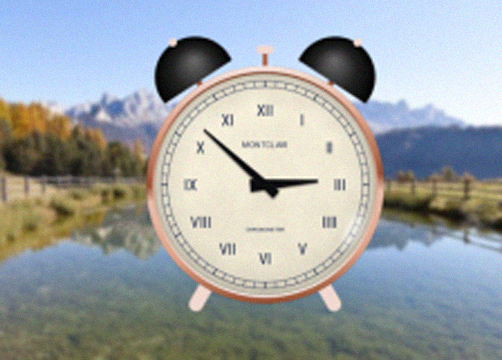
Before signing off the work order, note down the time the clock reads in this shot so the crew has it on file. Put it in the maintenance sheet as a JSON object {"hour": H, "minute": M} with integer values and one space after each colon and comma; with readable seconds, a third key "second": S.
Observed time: {"hour": 2, "minute": 52}
